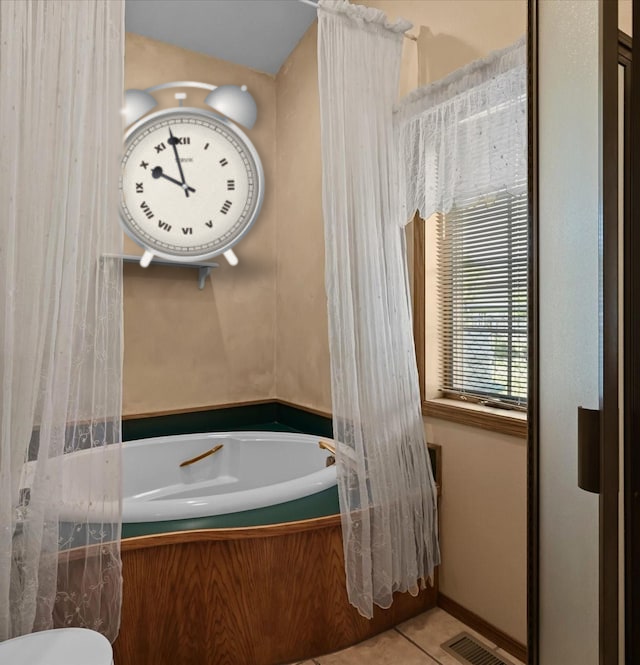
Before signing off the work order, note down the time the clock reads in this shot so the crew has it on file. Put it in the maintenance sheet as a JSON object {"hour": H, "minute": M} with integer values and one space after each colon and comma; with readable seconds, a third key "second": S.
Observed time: {"hour": 9, "minute": 58}
